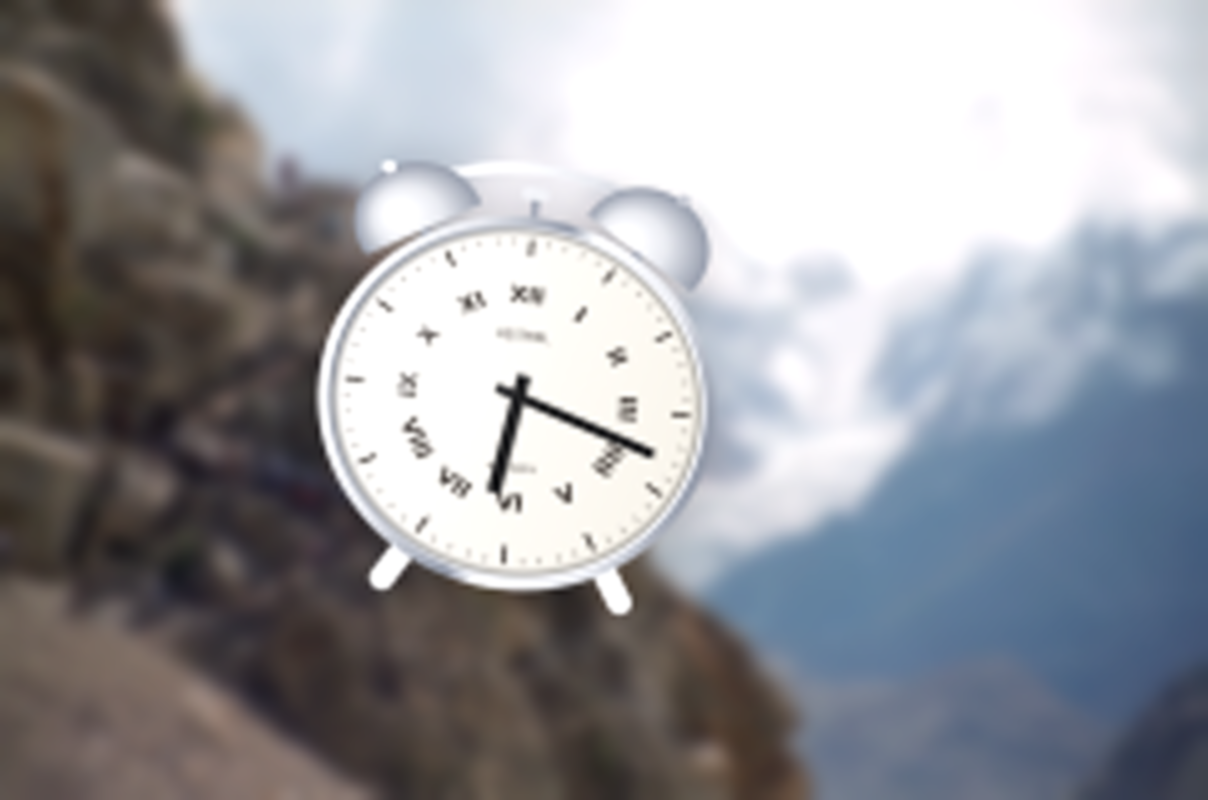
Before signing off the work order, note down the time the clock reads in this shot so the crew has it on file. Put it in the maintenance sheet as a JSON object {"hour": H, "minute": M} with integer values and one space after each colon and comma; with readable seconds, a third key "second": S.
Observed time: {"hour": 6, "minute": 18}
